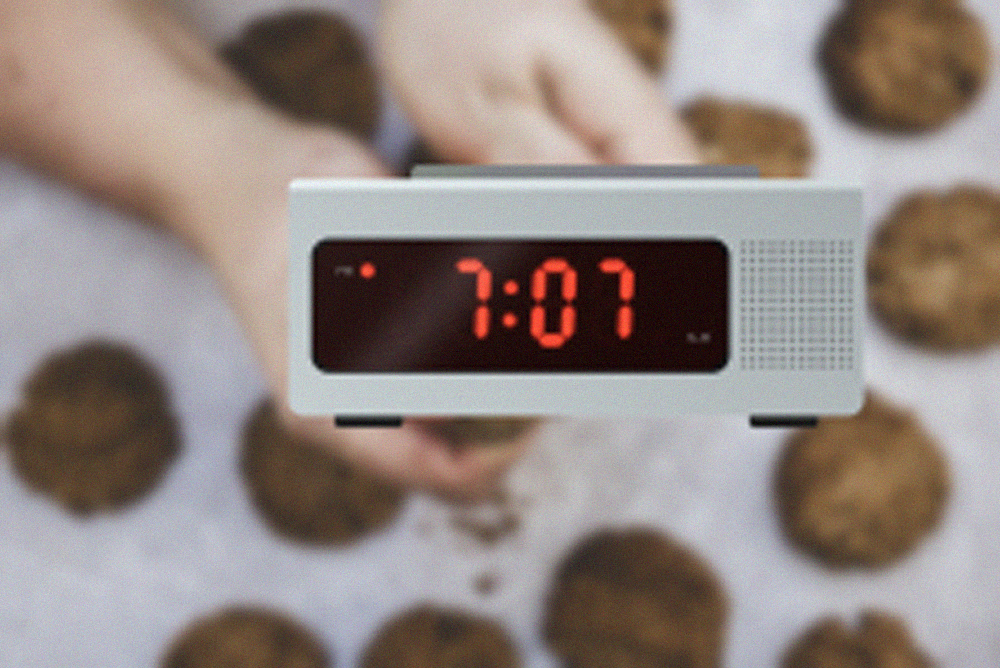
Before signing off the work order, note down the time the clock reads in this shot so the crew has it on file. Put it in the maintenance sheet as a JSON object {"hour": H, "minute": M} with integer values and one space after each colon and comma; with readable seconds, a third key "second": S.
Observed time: {"hour": 7, "minute": 7}
